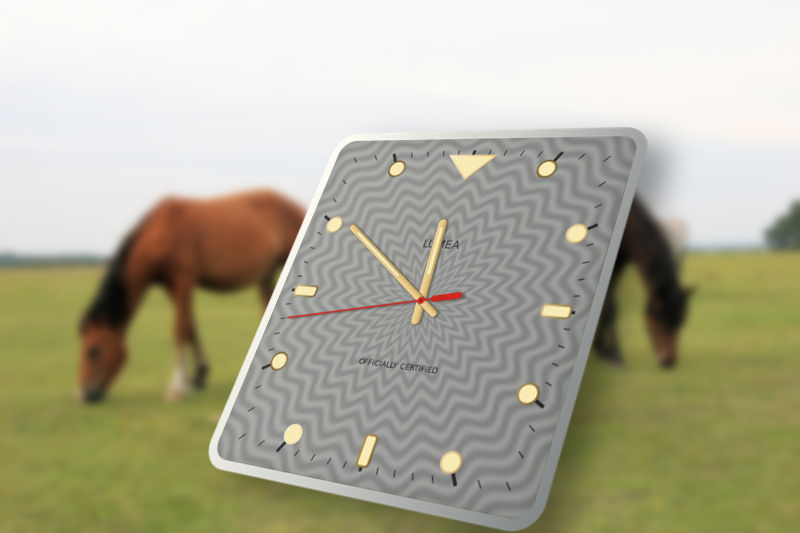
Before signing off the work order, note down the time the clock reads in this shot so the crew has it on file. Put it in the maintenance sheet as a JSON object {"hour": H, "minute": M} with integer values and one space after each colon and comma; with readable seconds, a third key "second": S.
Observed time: {"hour": 11, "minute": 50, "second": 43}
